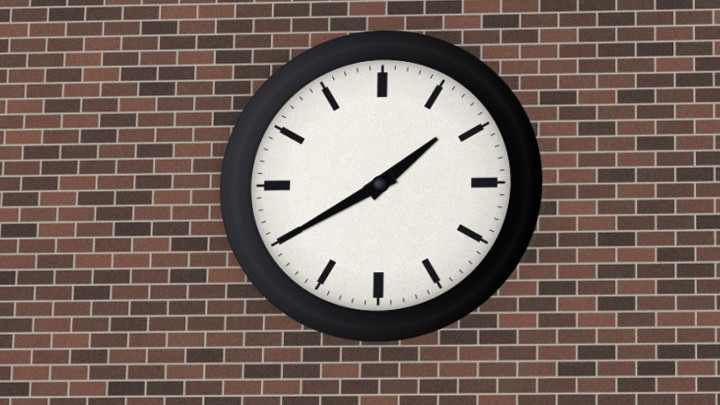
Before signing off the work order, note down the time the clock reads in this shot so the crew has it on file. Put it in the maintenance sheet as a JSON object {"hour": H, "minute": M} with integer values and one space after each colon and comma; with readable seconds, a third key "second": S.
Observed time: {"hour": 1, "minute": 40}
